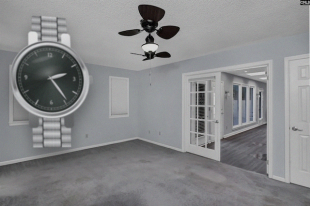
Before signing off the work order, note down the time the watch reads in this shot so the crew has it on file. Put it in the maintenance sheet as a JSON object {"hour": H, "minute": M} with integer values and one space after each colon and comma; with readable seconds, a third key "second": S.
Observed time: {"hour": 2, "minute": 24}
